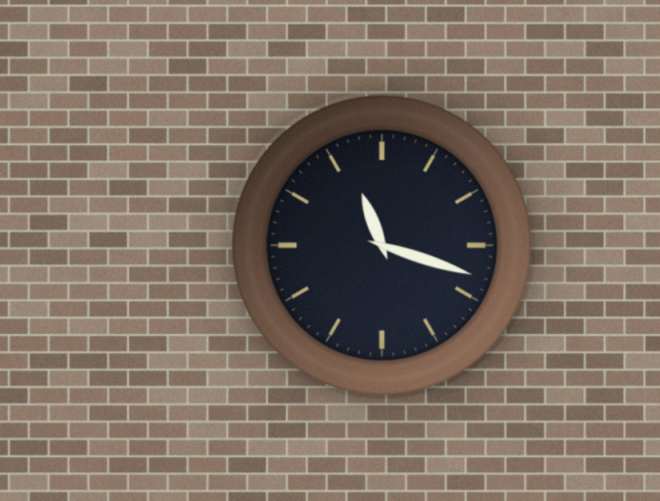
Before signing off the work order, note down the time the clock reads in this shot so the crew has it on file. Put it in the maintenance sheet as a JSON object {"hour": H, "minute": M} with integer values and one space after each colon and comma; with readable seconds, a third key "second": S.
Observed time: {"hour": 11, "minute": 18}
